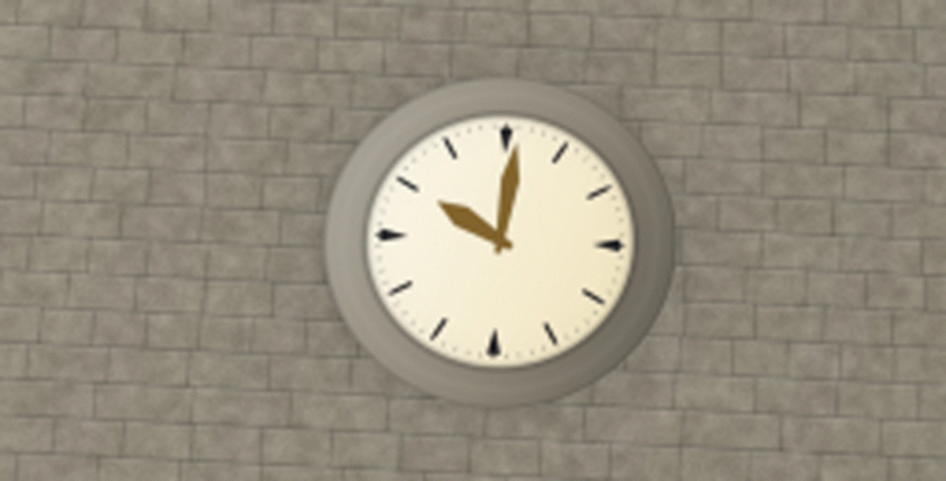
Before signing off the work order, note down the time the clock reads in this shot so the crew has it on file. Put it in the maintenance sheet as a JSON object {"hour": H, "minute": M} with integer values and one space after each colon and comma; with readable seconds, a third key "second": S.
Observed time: {"hour": 10, "minute": 1}
